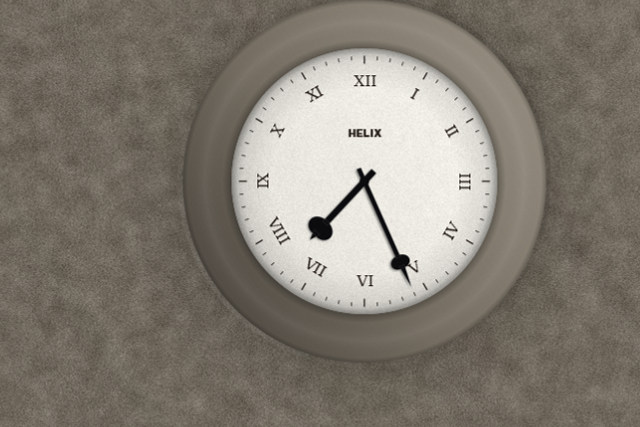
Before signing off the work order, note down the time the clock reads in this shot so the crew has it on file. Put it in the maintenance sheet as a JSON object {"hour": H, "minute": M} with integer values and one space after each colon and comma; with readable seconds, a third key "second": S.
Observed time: {"hour": 7, "minute": 26}
